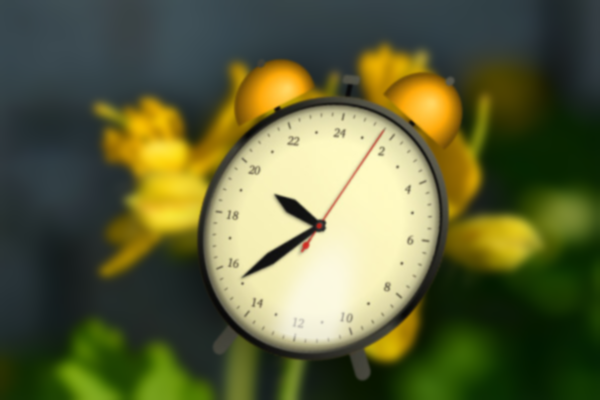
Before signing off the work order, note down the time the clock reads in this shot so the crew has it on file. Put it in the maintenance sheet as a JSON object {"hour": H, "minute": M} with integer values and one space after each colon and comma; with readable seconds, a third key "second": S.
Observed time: {"hour": 19, "minute": 38, "second": 4}
